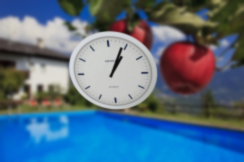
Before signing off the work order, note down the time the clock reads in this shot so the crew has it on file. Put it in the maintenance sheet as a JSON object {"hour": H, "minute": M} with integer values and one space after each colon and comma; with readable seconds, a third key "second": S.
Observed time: {"hour": 1, "minute": 4}
